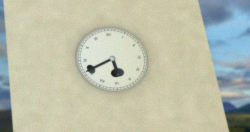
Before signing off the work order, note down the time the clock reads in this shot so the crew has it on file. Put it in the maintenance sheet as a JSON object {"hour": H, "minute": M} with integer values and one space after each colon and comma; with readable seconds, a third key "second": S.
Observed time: {"hour": 5, "minute": 41}
